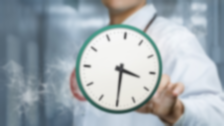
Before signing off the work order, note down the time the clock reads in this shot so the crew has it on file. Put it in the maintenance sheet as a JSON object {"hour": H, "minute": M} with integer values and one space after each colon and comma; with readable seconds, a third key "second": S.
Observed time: {"hour": 3, "minute": 30}
